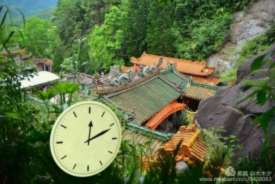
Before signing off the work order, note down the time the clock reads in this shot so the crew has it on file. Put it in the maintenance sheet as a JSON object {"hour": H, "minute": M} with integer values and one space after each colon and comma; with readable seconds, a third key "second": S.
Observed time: {"hour": 12, "minute": 11}
